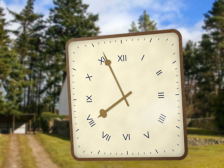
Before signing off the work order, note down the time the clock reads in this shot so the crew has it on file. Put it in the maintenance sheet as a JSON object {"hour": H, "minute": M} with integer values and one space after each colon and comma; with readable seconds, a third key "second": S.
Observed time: {"hour": 7, "minute": 56}
